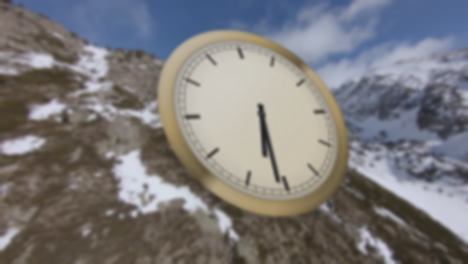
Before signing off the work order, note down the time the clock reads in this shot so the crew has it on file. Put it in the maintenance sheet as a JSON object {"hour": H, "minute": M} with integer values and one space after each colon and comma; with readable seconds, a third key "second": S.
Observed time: {"hour": 6, "minute": 31}
